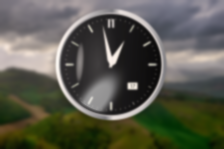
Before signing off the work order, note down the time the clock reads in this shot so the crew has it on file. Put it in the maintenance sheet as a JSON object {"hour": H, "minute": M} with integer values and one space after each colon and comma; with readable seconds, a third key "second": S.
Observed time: {"hour": 12, "minute": 58}
